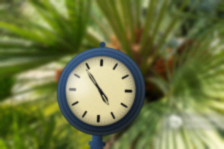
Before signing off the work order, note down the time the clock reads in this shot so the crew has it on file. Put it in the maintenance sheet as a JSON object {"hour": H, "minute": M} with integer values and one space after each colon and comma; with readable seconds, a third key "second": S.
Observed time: {"hour": 4, "minute": 54}
